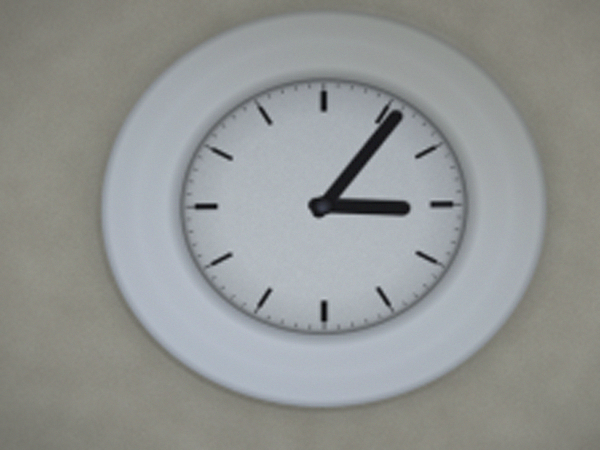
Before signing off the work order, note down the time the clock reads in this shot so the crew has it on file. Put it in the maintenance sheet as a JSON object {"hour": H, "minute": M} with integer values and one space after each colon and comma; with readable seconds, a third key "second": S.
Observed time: {"hour": 3, "minute": 6}
